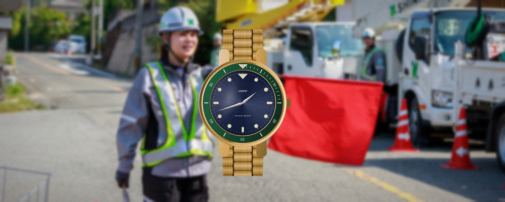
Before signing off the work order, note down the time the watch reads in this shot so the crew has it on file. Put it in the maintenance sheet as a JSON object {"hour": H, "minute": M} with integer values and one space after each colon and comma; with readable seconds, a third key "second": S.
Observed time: {"hour": 1, "minute": 42}
